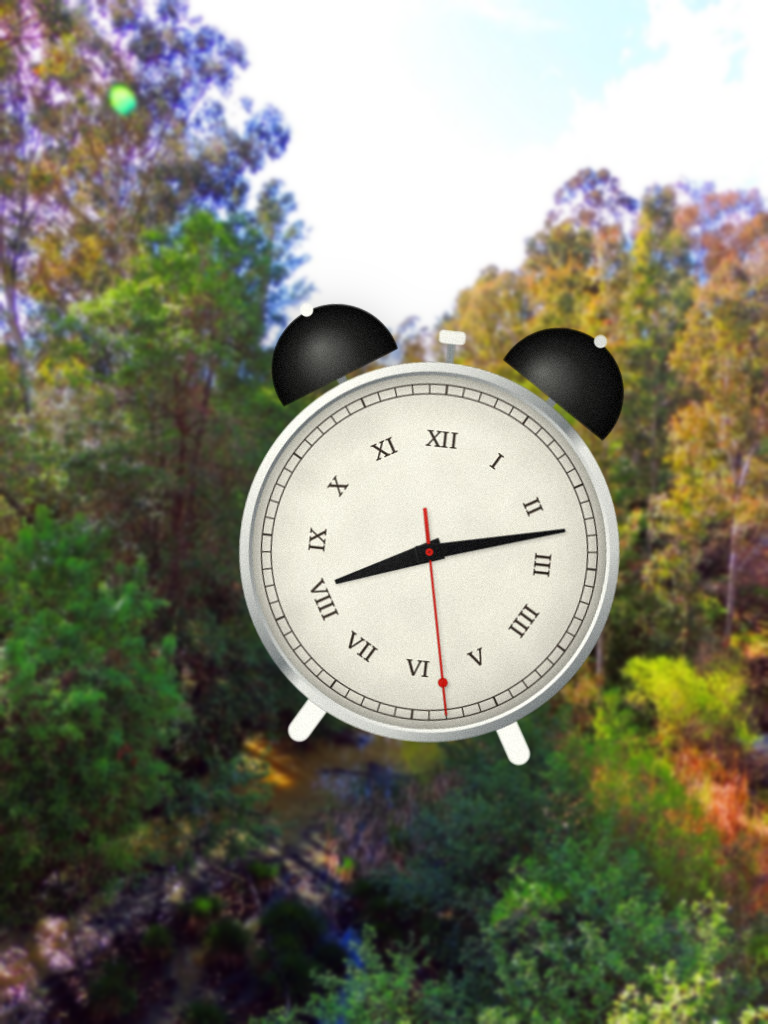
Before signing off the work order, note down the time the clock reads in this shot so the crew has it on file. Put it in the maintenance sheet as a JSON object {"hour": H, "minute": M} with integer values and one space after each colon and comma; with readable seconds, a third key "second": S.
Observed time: {"hour": 8, "minute": 12, "second": 28}
